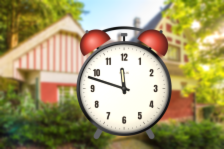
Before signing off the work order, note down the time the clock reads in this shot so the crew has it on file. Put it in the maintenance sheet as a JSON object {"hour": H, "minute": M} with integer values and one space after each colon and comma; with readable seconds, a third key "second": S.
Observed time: {"hour": 11, "minute": 48}
